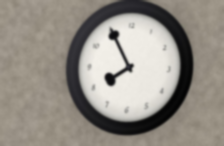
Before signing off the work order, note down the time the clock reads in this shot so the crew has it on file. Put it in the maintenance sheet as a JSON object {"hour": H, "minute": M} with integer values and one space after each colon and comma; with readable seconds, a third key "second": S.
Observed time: {"hour": 7, "minute": 55}
